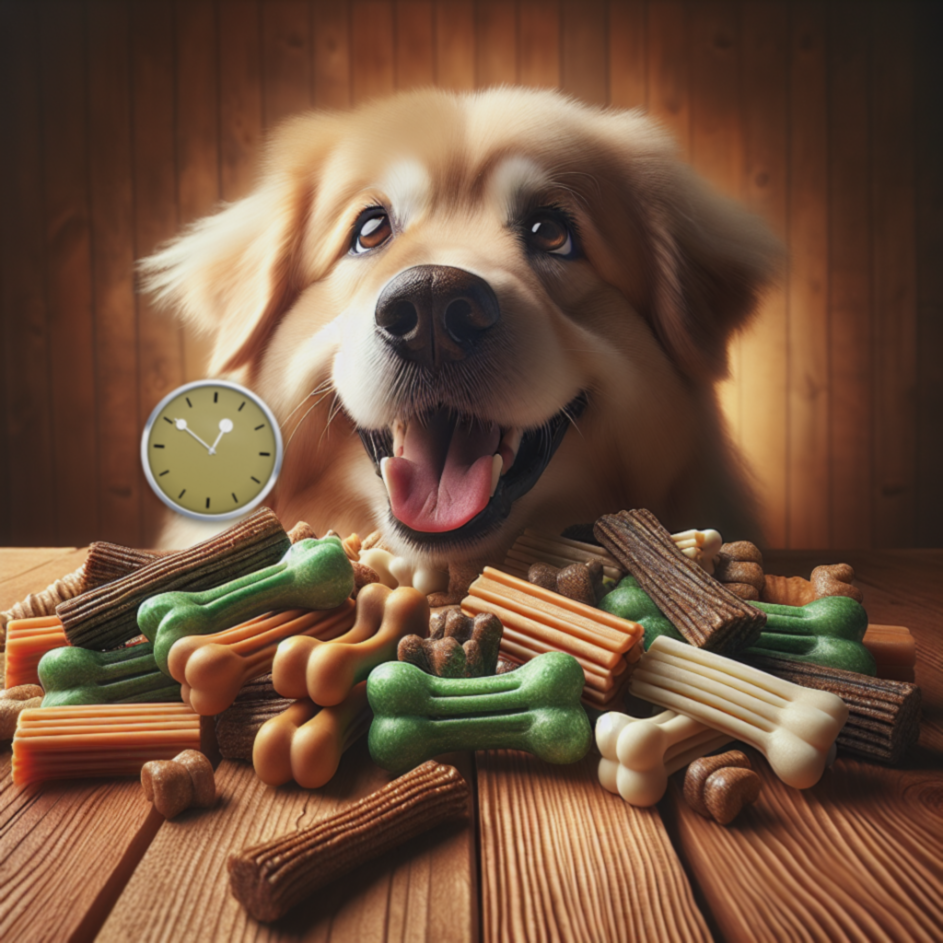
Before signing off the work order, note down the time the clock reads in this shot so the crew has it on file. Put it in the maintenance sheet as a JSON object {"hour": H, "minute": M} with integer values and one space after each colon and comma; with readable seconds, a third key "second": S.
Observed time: {"hour": 12, "minute": 51}
